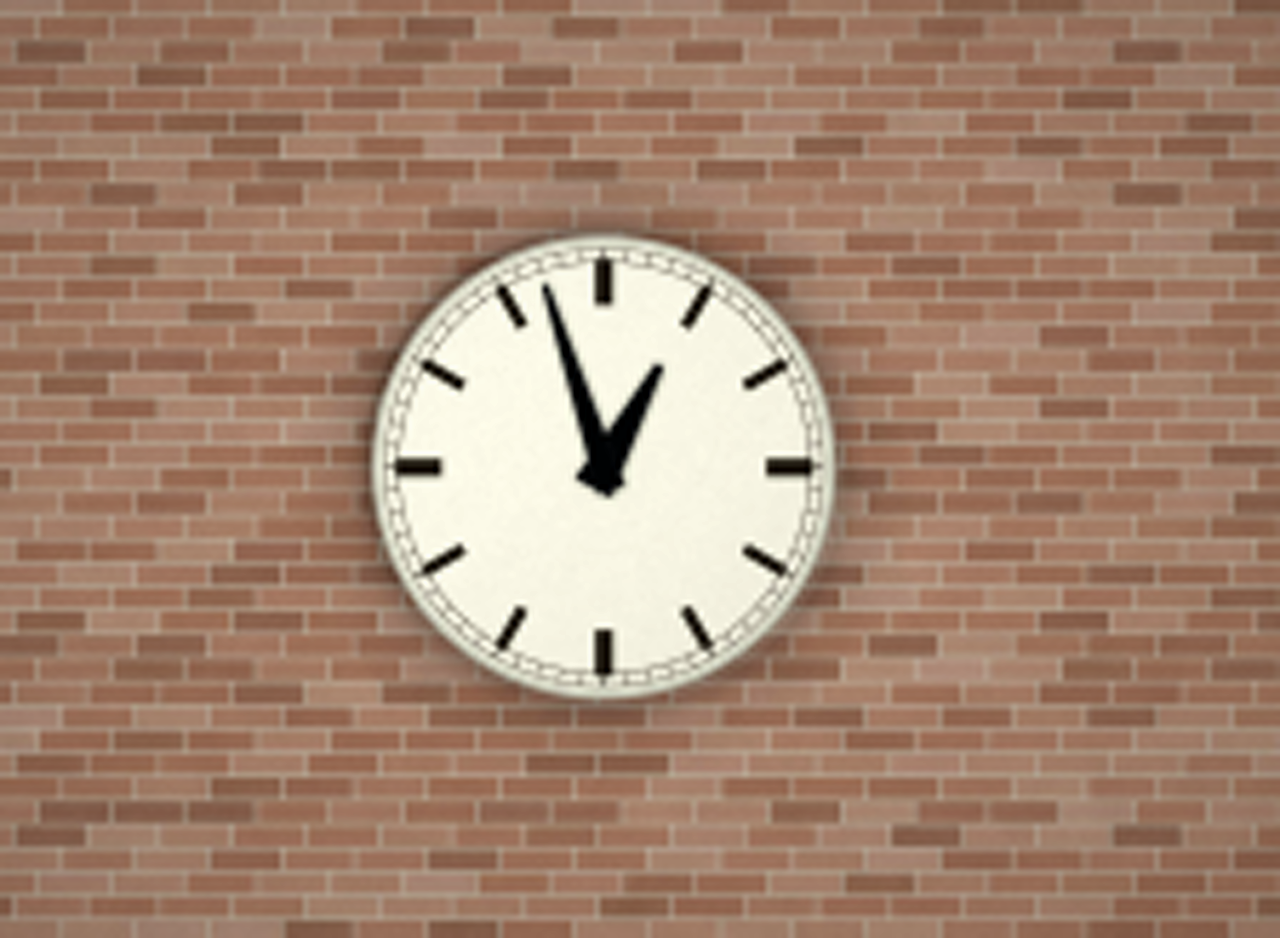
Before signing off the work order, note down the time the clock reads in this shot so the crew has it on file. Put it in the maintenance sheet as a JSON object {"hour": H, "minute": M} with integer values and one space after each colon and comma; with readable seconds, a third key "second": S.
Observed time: {"hour": 12, "minute": 57}
